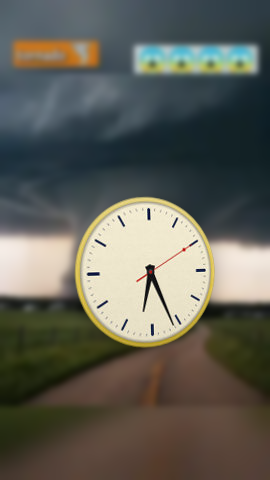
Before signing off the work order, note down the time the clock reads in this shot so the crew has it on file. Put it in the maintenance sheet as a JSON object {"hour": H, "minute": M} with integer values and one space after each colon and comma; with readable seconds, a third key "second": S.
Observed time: {"hour": 6, "minute": 26, "second": 10}
